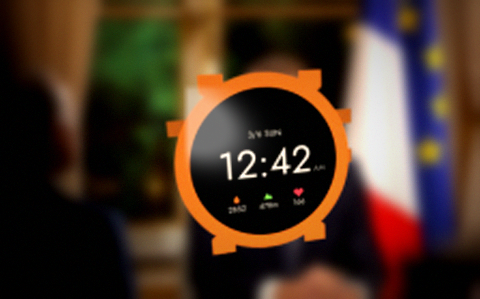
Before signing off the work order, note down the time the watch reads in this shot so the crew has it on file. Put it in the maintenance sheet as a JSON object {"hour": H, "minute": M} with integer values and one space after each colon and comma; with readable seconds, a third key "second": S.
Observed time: {"hour": 12, "minute": 42}
